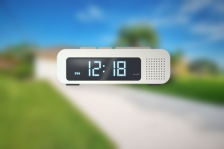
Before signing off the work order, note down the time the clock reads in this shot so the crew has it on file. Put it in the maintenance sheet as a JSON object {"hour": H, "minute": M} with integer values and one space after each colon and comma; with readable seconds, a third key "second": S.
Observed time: {"hour": 12, "minute": 18}
